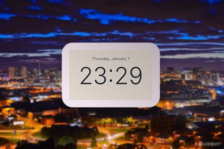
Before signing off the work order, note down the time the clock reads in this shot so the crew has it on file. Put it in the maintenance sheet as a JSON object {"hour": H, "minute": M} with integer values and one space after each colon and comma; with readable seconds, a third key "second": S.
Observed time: {"hour": 23, "minute": 29}
